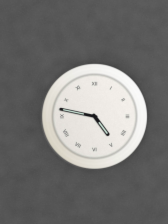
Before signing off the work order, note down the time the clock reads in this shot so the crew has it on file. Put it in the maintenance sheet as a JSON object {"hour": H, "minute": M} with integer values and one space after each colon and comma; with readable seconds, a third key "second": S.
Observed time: {"hour": 4, "minute": 47}
